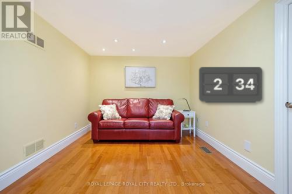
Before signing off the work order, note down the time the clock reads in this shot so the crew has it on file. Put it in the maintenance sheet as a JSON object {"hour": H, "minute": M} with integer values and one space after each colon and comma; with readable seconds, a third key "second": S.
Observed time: {"hour": 2, "minute": 34}
